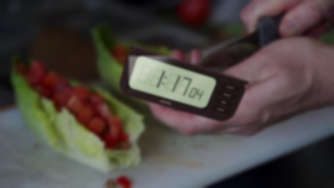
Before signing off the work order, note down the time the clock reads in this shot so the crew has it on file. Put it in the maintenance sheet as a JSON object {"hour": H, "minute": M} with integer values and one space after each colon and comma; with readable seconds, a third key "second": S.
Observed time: {"hour": 1, "minute": 17}
